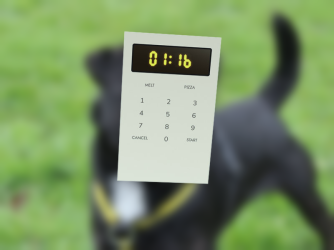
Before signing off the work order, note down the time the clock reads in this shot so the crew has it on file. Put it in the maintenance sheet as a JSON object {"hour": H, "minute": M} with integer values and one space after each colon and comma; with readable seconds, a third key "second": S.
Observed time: {"hour": 1, "minute": 16}
